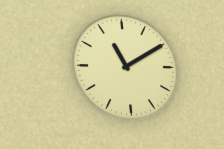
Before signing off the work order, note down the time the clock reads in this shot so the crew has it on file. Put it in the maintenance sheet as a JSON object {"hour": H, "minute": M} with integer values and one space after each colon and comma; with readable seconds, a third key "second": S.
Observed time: {"hour": 11, "minute": 10}
